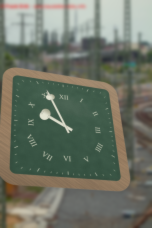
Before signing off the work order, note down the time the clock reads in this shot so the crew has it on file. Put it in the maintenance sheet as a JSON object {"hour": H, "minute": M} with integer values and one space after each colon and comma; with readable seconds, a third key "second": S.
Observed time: {"hour": 9, "minute": 56}
